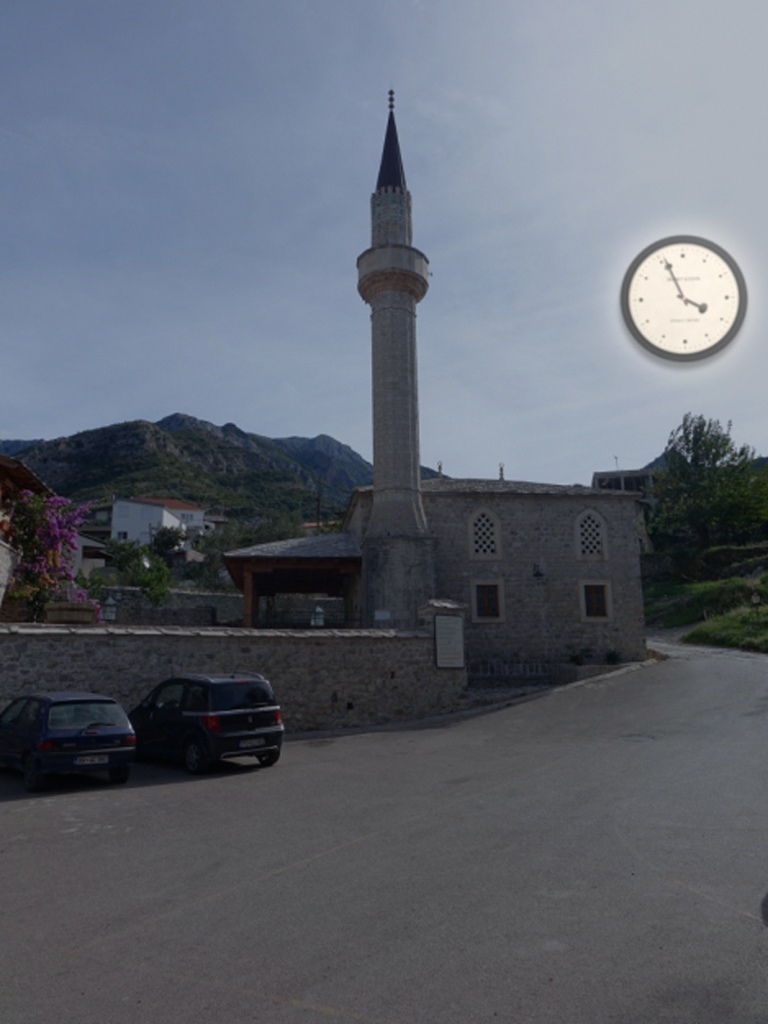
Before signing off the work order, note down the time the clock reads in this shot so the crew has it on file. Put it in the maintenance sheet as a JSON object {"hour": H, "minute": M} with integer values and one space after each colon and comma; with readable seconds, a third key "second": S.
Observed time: {"hour": 3, "minute": 56}
